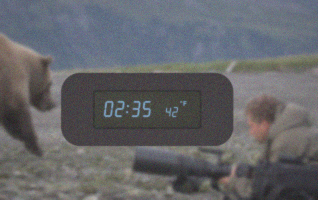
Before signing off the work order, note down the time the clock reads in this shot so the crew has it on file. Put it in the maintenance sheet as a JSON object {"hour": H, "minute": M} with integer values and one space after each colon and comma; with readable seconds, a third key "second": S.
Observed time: {"hour": 2, "minute": 35}
